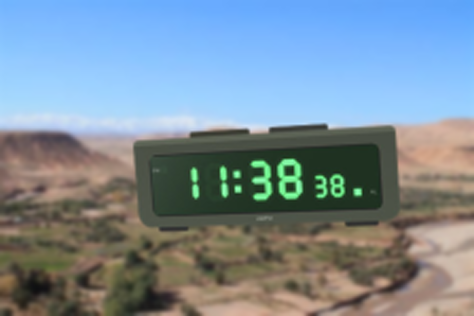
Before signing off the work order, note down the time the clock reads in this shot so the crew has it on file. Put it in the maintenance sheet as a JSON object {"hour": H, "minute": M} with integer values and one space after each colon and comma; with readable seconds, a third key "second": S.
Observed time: {"hour": 11, "minute": 38, "second": 38}
